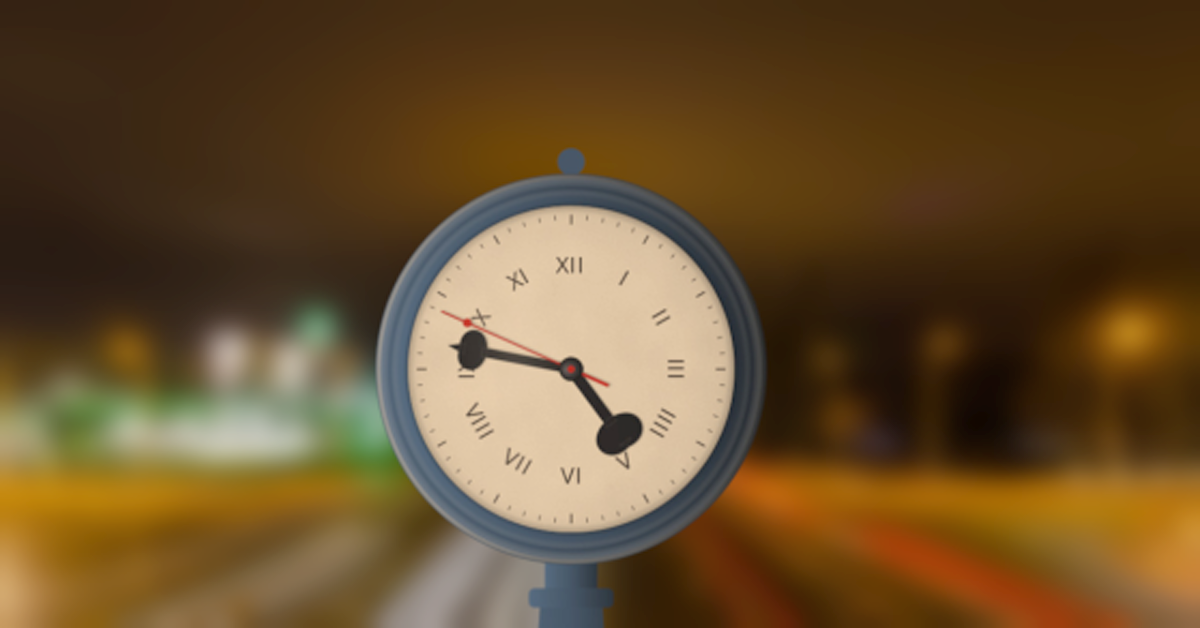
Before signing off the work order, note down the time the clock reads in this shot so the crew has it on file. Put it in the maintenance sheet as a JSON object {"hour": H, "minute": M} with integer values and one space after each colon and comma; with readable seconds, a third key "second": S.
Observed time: {"hour": 4, "minute": 46, "second": 49}
